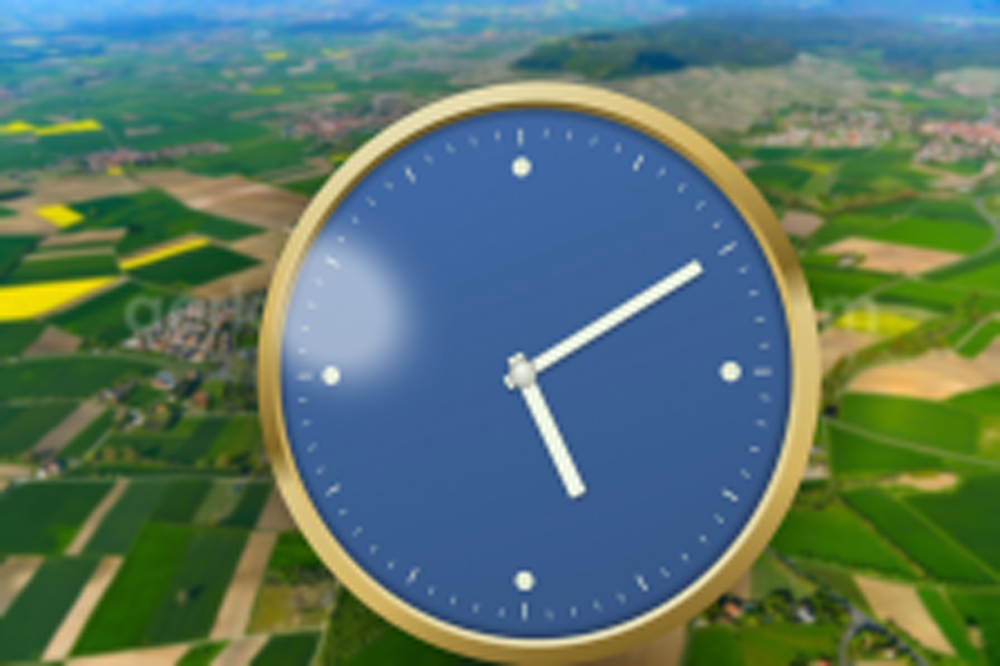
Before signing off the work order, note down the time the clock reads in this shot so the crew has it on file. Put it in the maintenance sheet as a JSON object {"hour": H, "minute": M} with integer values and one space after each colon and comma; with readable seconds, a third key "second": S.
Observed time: {"hour": 5, "minute": 10}
